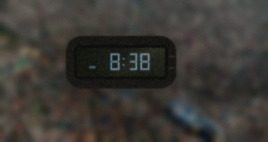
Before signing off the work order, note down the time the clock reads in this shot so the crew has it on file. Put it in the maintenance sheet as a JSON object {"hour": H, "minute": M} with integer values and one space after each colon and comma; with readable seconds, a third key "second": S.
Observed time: {"hour": 8, "minute": 38}
